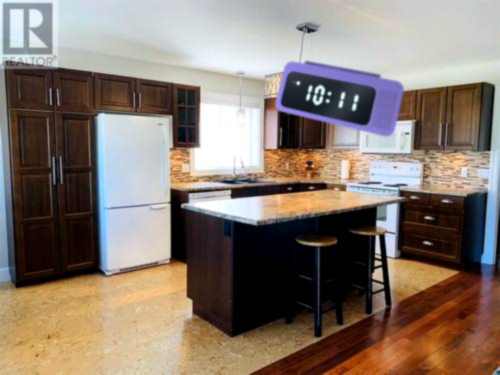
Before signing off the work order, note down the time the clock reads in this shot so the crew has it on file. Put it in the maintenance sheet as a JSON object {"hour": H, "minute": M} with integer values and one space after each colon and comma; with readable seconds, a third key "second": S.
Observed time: {"hour": 10, "minute": 11}
